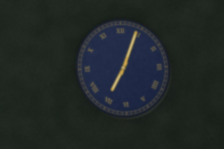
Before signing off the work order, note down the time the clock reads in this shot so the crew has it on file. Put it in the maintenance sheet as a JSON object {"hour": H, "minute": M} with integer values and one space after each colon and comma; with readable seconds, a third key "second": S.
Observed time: {"hour": 7, "minute": 4}
